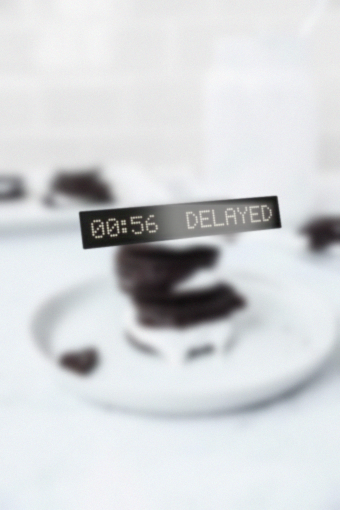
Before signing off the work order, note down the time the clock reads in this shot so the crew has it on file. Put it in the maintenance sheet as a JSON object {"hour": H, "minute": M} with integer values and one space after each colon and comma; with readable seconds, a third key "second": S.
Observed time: {"hour": 0, "minute": 56}
